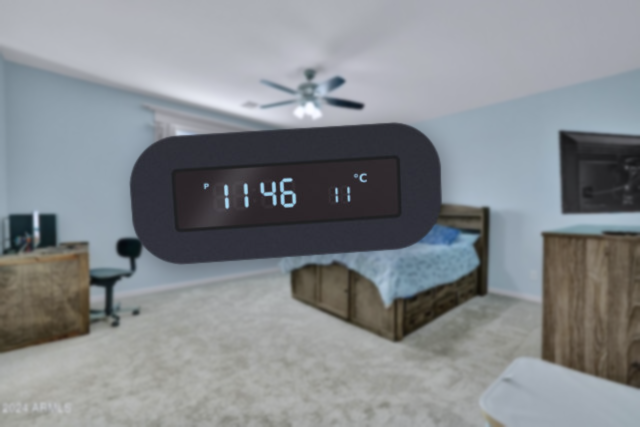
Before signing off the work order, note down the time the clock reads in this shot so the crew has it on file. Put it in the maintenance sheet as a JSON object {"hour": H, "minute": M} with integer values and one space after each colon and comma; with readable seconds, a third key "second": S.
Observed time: {"hour": 11, "minute": 46}
